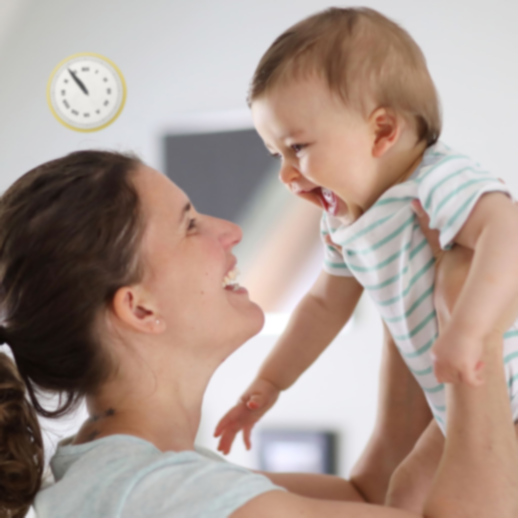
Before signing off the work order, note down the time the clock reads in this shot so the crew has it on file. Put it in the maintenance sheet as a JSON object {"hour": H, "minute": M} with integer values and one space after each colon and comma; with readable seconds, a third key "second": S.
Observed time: {"hour": 10, "minute": 54}
